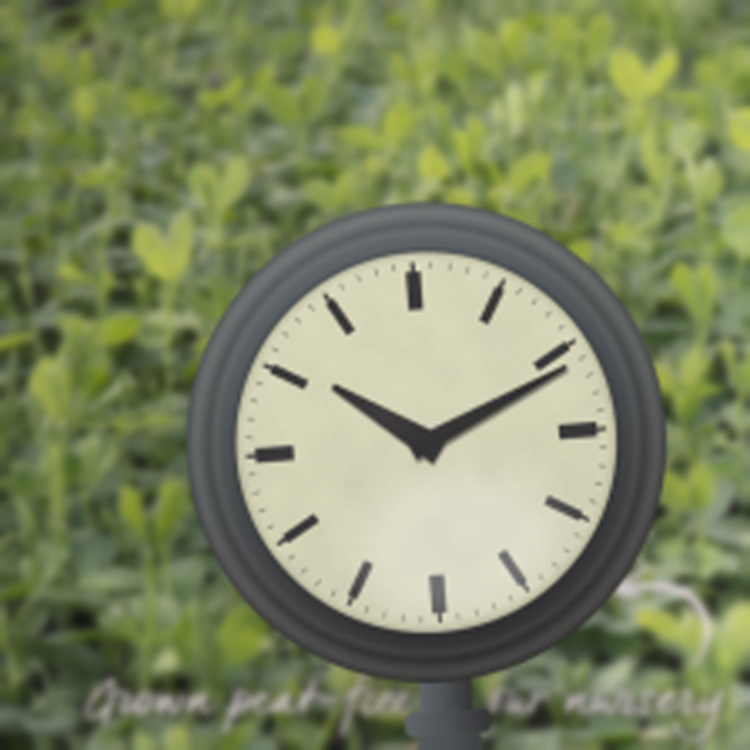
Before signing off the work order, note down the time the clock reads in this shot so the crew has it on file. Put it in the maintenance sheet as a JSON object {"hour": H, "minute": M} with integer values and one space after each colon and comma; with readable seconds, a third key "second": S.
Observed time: {"hour": 10, "minute": 11}
